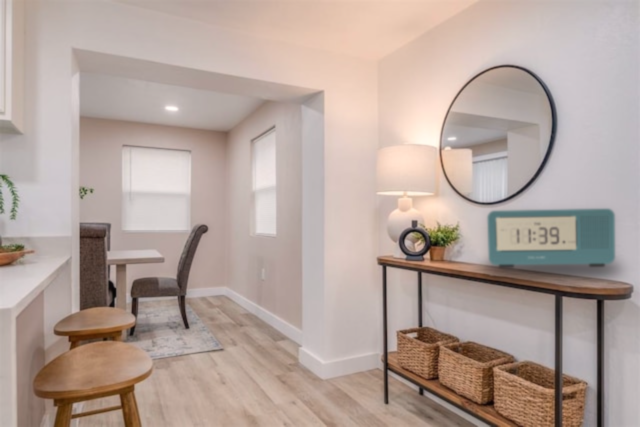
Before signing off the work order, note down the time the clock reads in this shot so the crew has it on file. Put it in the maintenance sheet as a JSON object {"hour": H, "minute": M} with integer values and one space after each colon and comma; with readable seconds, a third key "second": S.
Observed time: {"hour": 11, "minute": 39}
